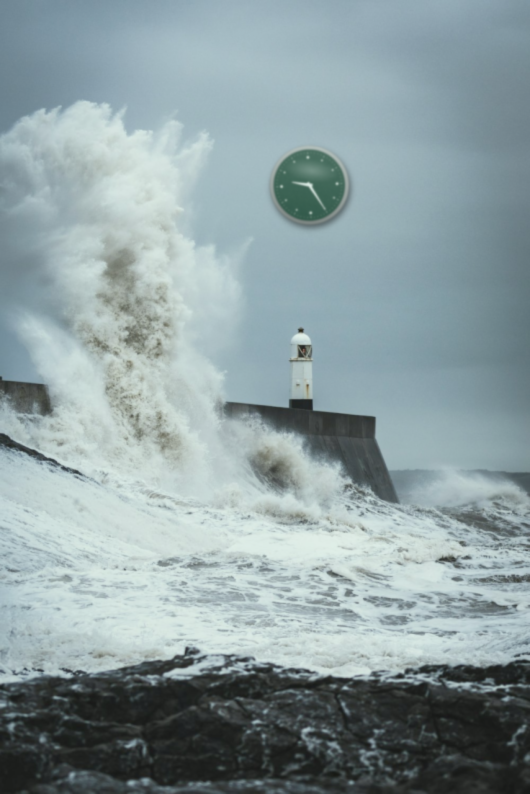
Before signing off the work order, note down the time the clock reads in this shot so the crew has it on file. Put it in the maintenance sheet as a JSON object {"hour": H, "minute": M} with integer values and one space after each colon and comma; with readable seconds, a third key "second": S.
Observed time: {"hour": 9, "minute": 25}
